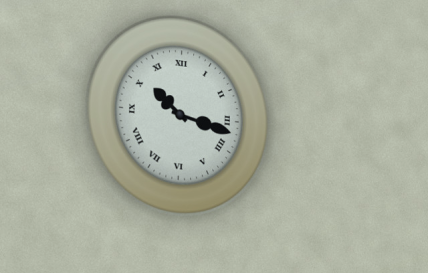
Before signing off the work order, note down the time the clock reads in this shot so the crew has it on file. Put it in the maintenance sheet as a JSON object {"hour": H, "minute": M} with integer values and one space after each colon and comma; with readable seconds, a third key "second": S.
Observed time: {"hour": 10, "minute": 17}
